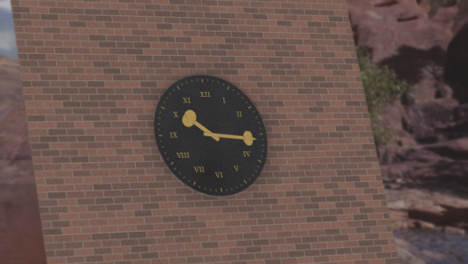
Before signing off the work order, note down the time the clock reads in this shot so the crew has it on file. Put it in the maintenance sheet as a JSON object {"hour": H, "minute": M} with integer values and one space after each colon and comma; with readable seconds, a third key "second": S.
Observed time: {"hour": 10, "minute": 16}
